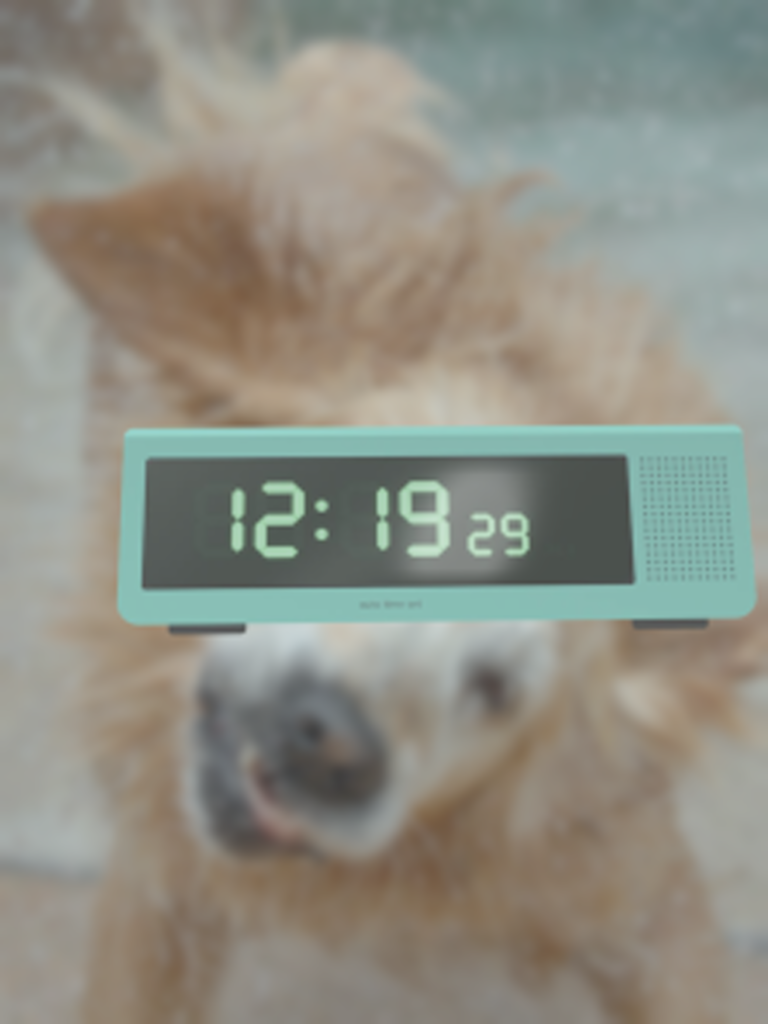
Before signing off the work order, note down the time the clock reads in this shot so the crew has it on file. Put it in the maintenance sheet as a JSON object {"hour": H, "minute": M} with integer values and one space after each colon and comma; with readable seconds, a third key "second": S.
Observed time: {"hour": 12, "minute": 19, "second": 29}
